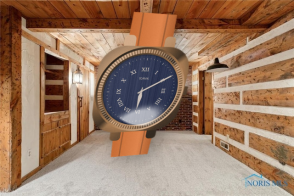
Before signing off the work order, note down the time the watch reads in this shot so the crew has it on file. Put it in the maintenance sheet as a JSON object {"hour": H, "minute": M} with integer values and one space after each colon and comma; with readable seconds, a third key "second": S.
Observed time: {"hour": 6, "minute": 10}
